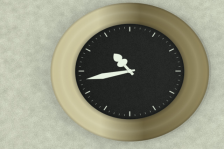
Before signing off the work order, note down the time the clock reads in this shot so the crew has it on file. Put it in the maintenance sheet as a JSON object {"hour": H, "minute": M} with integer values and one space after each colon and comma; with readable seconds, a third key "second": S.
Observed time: {"hour": 10, "minute": 43}
